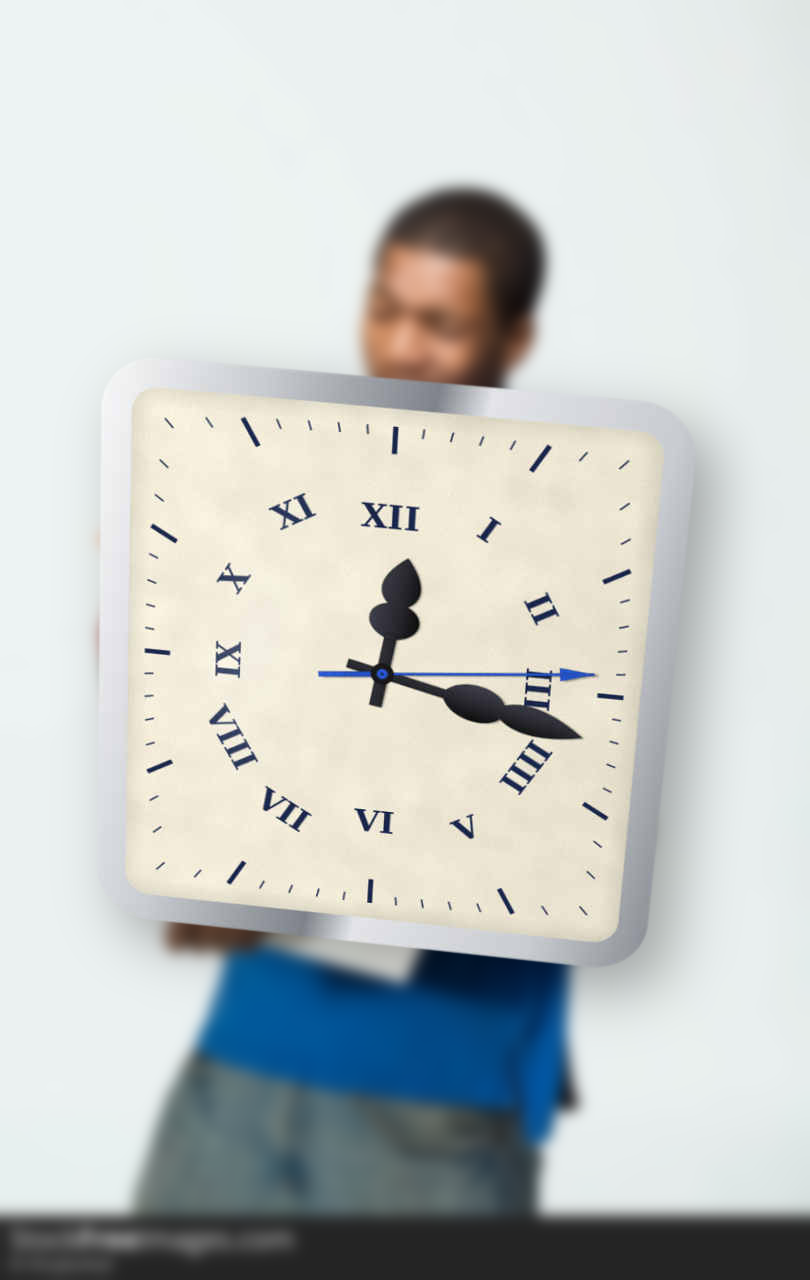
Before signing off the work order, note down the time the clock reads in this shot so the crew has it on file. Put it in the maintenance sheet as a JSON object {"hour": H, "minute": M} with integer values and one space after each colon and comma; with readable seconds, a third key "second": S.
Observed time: {"hour": 12, "minute": 17, "second": 14}
